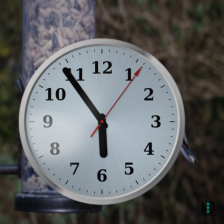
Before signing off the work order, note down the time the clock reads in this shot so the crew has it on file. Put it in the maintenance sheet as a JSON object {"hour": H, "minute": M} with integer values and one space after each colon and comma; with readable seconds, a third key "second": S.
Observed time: {"hour": 5, "minute": 54, "second": 6}
